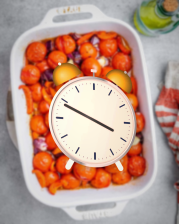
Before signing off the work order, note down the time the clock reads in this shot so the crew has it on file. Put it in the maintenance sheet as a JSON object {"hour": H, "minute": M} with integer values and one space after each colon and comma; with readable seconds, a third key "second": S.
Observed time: {"hour": 3, "minute": 49}
